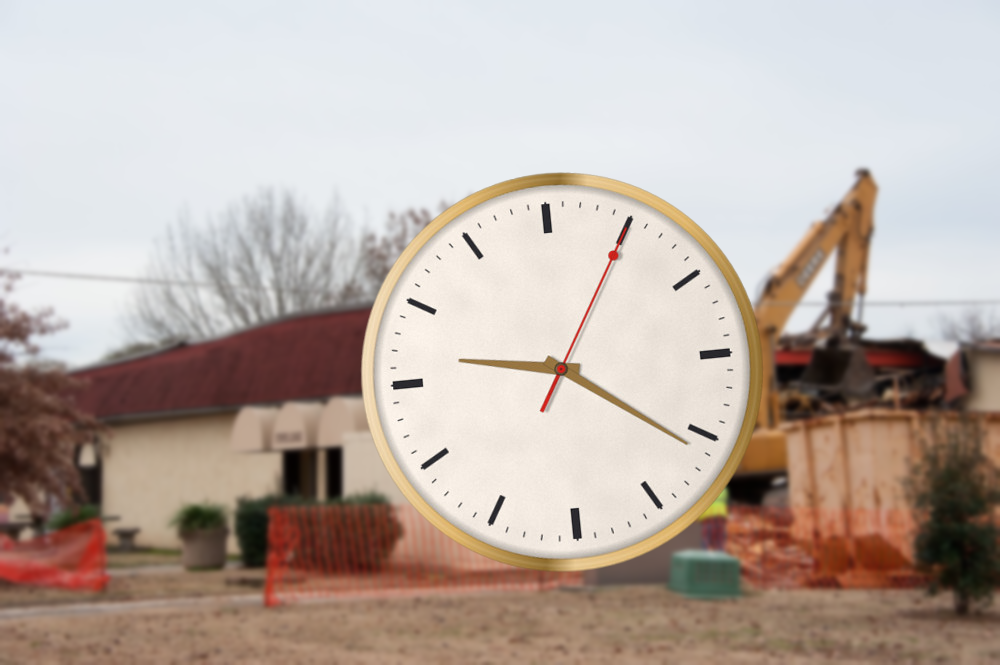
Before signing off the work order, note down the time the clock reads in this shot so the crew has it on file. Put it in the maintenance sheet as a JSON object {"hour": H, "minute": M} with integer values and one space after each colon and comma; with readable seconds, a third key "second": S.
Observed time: {"hour": 9, "minute": 21, "second": 5}
